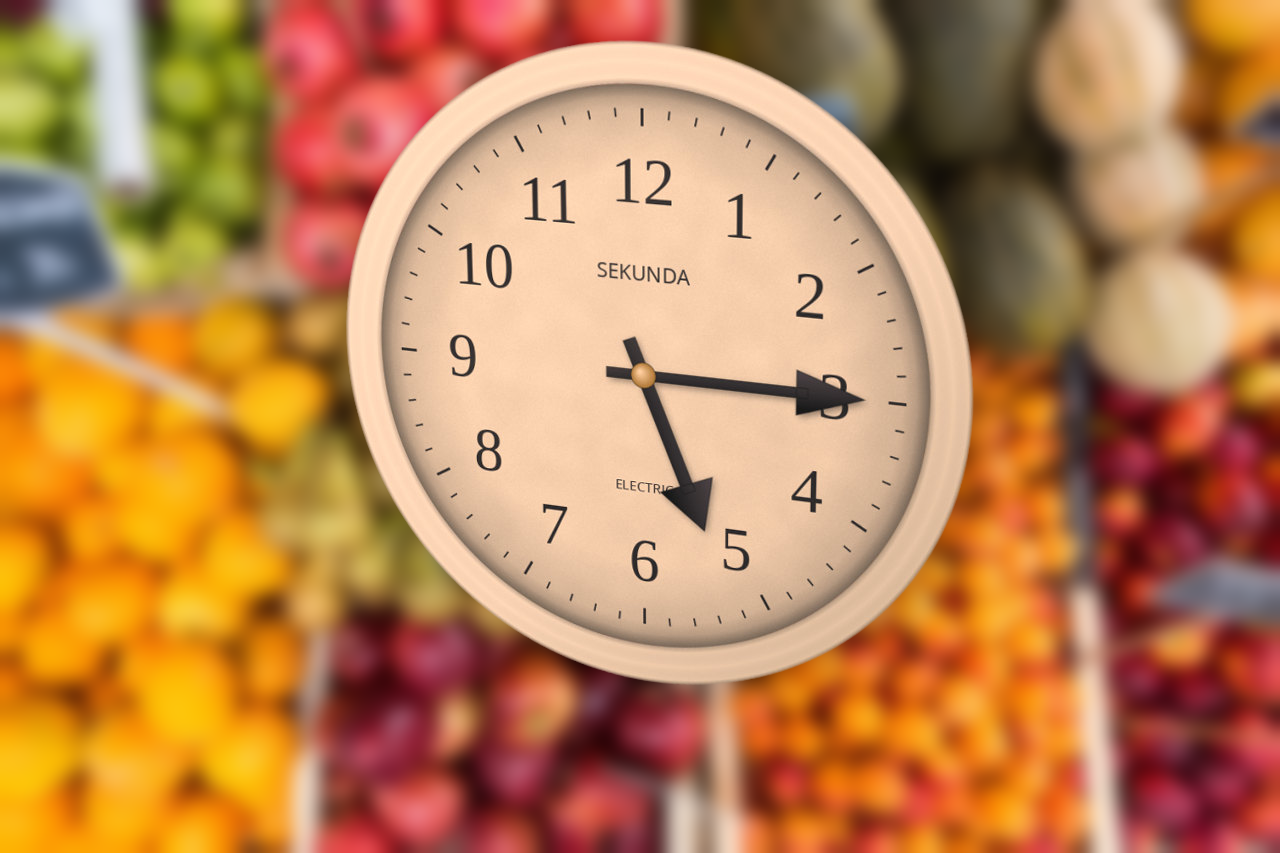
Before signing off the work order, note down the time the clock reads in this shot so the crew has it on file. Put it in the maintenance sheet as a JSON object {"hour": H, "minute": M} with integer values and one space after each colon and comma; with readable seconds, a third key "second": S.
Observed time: {"hour": 5, "minute": 15}
